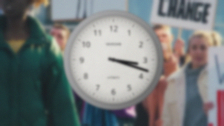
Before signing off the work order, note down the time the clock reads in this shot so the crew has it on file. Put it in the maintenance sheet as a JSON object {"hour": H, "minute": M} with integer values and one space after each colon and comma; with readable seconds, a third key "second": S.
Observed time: {"hour": 3, "minute": 18}
